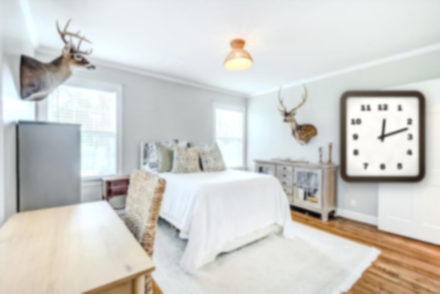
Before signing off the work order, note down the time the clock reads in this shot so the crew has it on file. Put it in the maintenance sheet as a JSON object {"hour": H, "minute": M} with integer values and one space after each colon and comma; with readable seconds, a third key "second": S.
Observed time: {"hour": 12, "minute": 12}
